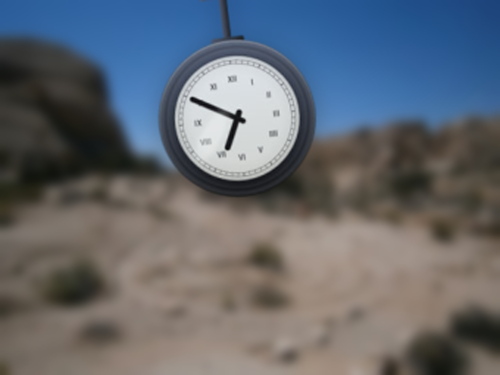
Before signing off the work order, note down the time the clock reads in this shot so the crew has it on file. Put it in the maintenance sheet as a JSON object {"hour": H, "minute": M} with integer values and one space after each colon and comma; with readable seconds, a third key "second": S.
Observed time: {"hour": 6, "minute": 50}
